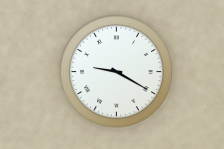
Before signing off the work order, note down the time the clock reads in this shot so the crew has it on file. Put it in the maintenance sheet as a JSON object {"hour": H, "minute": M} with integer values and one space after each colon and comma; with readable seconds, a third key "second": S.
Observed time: {"hour": 9, "minute": 20}
